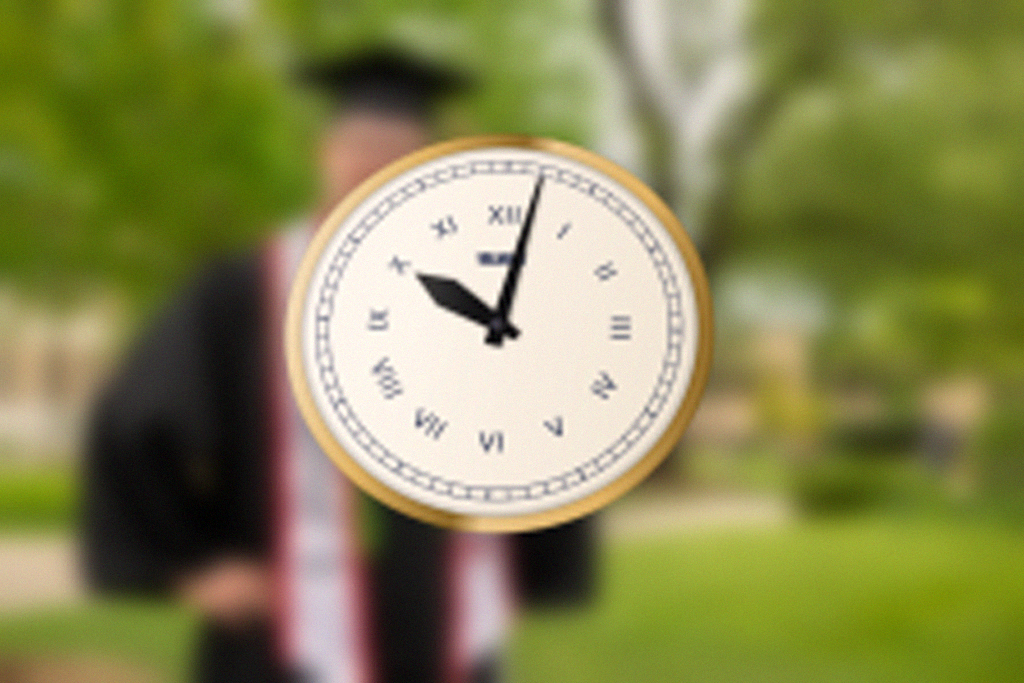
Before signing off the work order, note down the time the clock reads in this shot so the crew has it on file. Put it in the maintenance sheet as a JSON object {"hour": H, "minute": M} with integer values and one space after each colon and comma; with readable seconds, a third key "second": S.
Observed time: {"hour": 10, "minute": 2}
